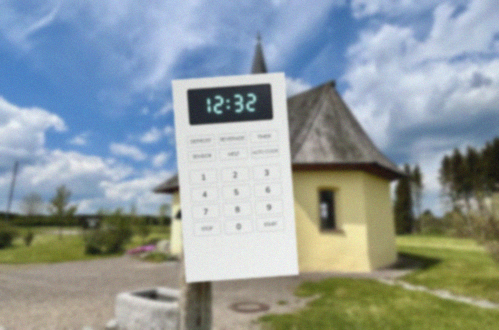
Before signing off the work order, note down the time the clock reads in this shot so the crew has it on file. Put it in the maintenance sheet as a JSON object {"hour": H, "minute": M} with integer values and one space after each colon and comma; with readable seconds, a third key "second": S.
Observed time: {"hour": 12, "minute": 32}
